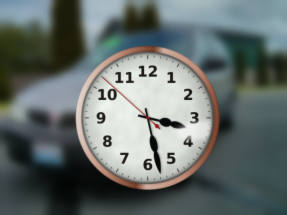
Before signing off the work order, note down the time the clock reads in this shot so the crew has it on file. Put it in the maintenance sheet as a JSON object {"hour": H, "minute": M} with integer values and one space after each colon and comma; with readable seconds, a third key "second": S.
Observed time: {"hour": 3, "minute": 27, "second": 52}
